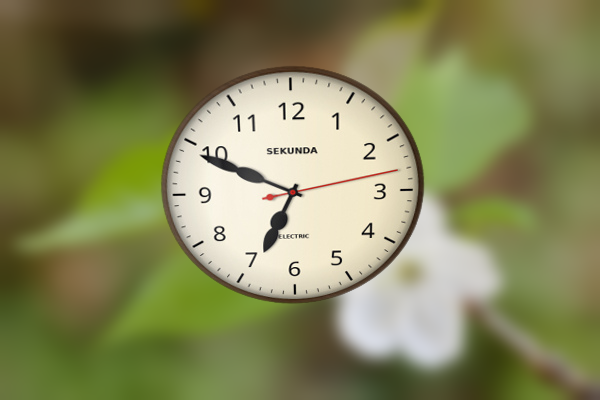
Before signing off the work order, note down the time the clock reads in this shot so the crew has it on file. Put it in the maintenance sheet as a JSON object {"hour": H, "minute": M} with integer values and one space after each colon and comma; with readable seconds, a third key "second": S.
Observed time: {"hour": 6, "minute": 49, "second": 13}
